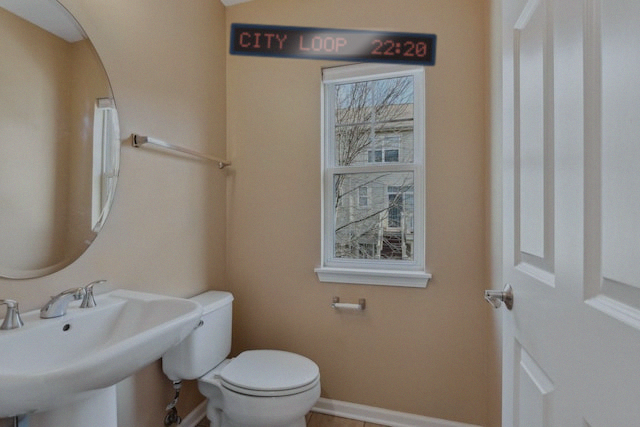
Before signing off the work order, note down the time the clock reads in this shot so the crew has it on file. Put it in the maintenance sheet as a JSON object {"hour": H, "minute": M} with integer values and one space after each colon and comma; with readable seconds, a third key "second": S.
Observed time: {"hour": 22, "minute": 20}
